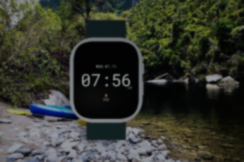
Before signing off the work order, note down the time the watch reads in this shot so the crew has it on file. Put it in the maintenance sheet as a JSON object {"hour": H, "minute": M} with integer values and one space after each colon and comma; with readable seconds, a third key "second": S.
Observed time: {"hour": 7, "minute": 56}
